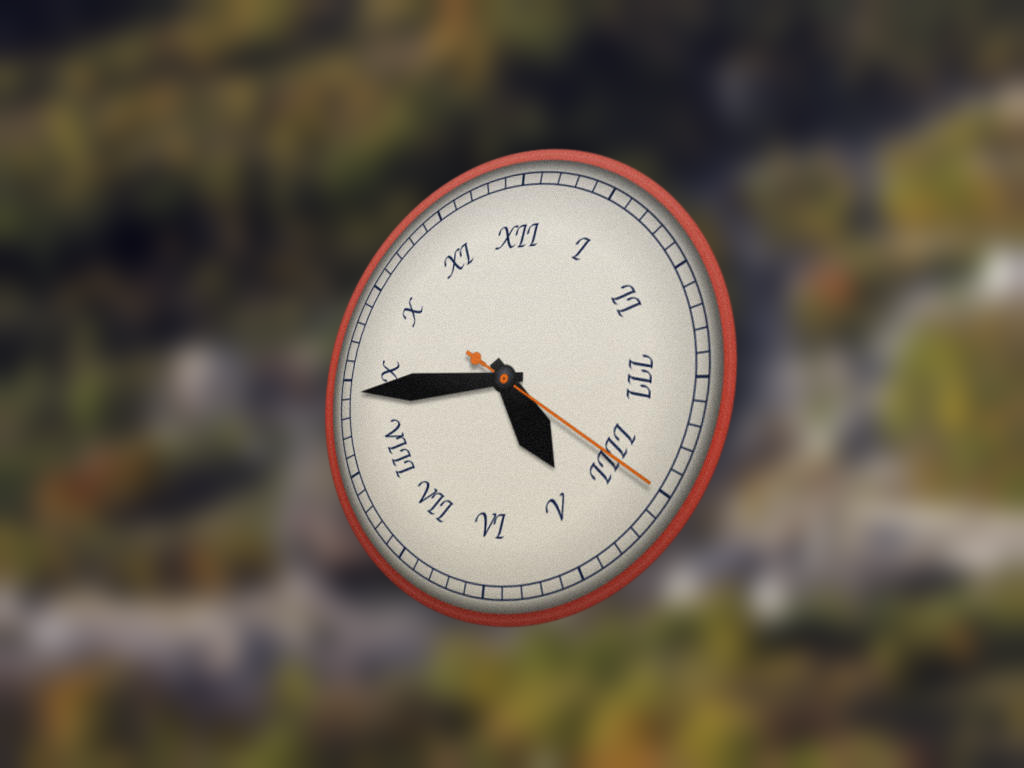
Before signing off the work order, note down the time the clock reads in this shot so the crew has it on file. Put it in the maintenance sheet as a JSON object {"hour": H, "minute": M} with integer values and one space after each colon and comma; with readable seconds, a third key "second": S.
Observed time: {"hour": 4, "minute": 44, "second": 20}
